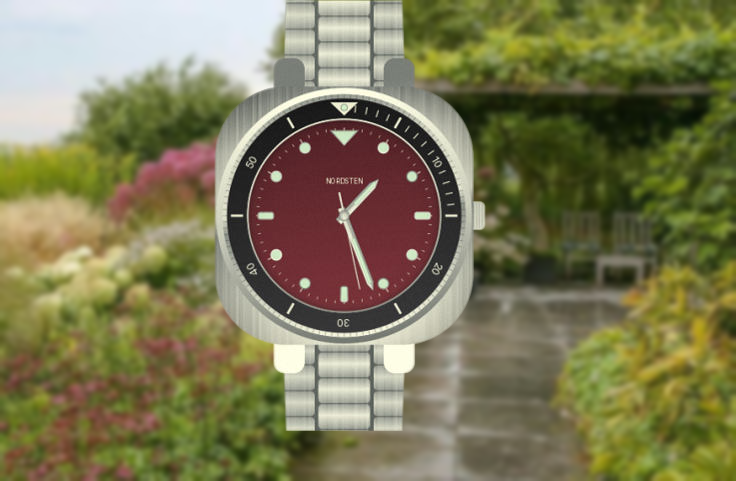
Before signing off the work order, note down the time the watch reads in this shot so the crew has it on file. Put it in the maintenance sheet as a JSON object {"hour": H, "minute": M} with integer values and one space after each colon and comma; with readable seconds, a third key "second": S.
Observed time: {"hour": 1, "minute": 26, "second": 28}
